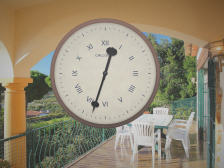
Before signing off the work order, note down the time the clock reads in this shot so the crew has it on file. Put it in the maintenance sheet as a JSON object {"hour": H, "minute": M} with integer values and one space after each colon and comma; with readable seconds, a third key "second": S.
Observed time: {"hour": 12, "minute": 33}
